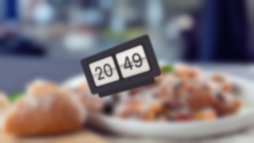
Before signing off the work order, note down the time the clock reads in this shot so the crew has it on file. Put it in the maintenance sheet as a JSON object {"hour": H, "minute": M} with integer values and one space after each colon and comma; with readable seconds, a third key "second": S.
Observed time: {"hour": 20, "minute": 49}
